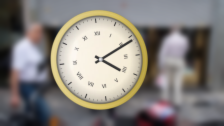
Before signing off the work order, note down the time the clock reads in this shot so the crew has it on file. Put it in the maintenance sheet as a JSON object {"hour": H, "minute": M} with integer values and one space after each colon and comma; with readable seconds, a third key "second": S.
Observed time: {"hour": 4, "minute": 11}
